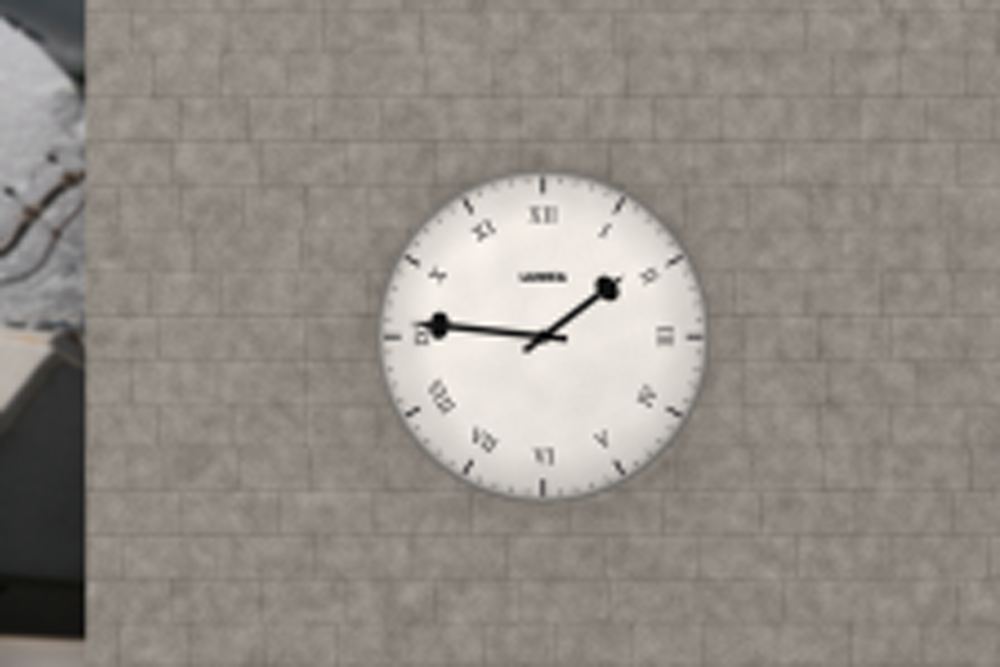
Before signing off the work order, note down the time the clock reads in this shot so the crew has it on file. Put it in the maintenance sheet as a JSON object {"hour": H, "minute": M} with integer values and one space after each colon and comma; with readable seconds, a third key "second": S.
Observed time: {"hour": 1, "minute": 46}
